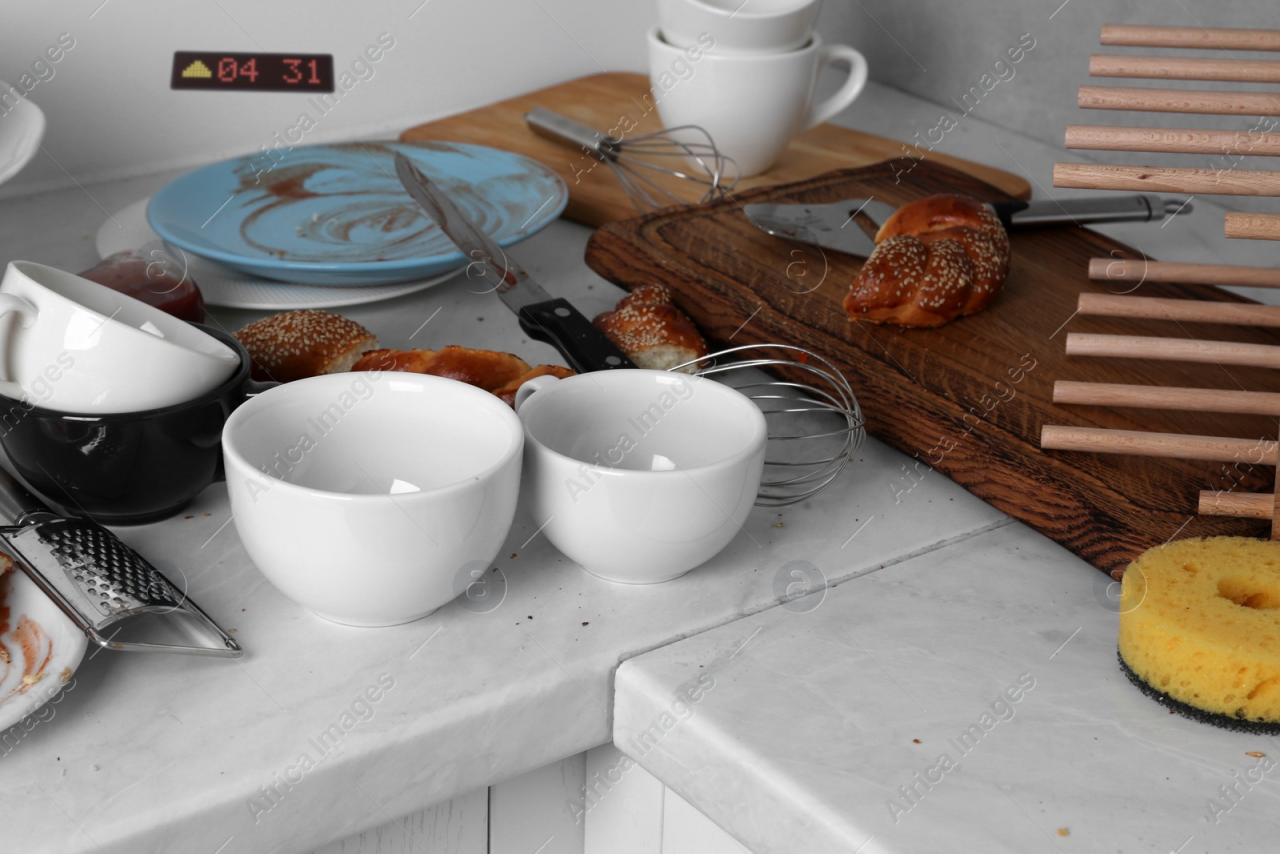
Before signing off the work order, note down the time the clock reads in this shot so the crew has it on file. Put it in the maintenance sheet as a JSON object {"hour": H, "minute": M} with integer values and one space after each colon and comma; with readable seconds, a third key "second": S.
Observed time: {"hour": 4, "minute": 31}
